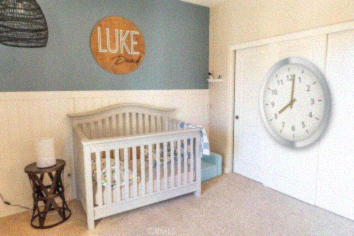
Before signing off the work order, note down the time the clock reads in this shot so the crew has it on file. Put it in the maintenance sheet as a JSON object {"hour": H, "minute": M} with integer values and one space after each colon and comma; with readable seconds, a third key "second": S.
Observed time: {"hour": 8, "minute": 2}
